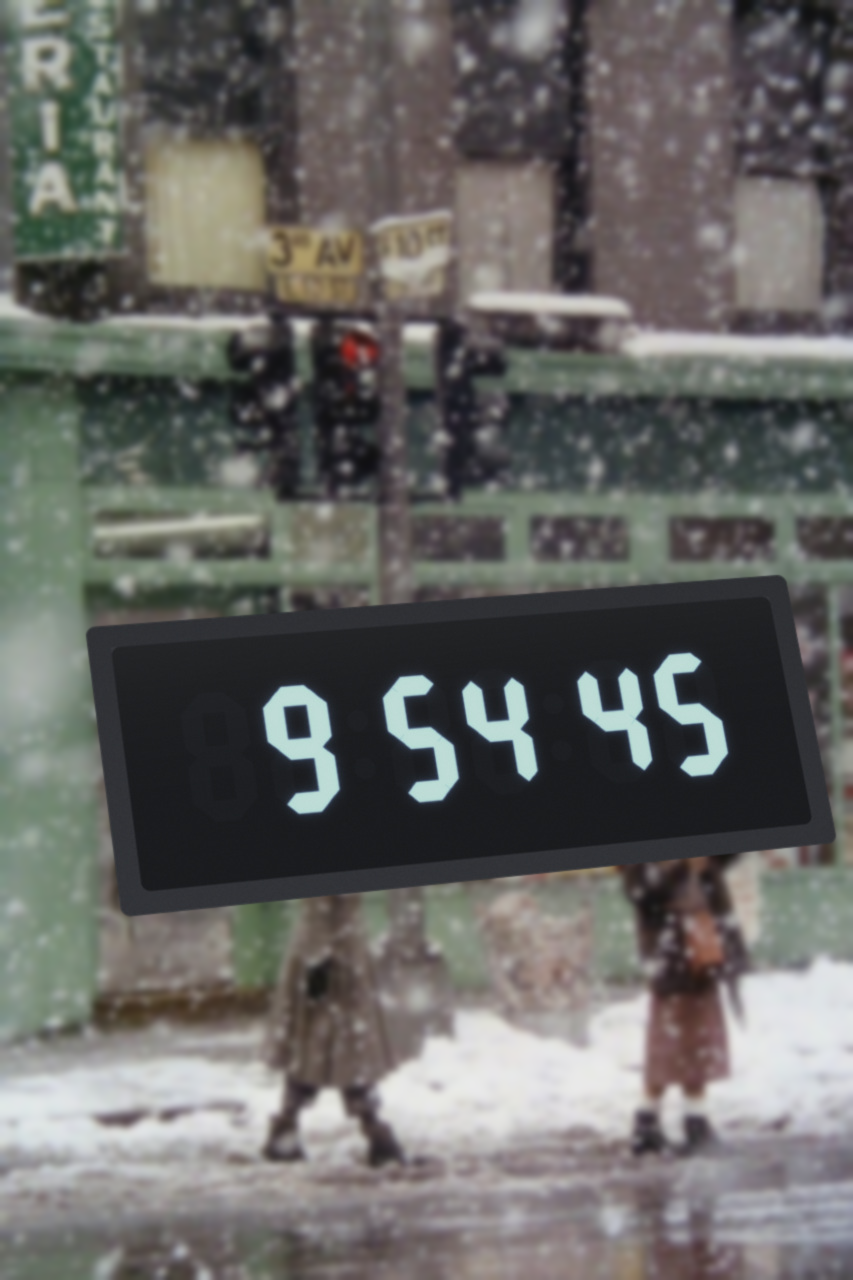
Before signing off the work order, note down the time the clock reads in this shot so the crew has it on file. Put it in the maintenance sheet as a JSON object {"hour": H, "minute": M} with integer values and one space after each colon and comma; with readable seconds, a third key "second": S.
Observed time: {"hour": 9, "minute": 54, "second": 45}
